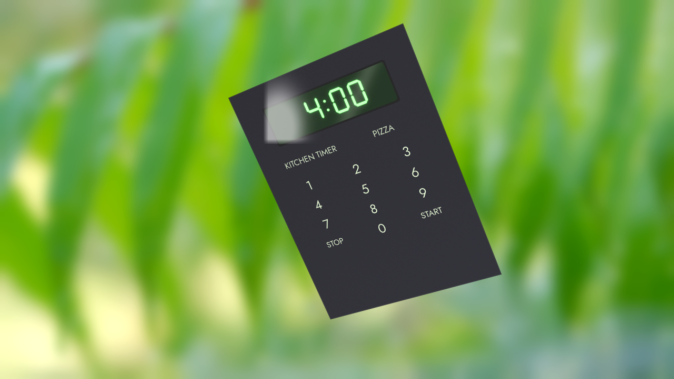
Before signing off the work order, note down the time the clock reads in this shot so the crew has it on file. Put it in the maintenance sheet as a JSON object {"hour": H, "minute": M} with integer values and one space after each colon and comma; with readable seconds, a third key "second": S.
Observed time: {"hour": 4, "minute": 0}
